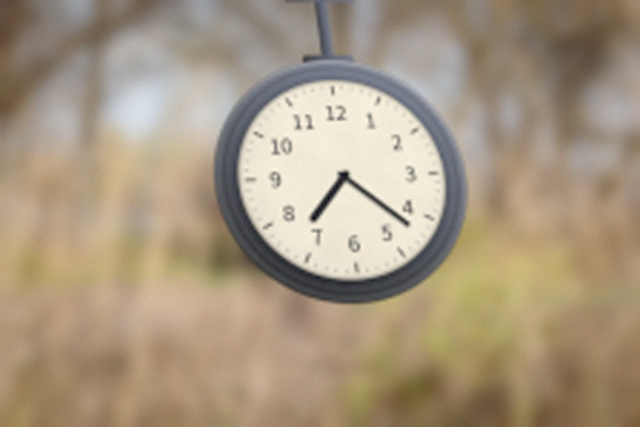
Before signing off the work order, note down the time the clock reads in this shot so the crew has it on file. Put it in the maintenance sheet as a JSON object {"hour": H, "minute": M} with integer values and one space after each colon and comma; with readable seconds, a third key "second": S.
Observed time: {"hour": 7, "minute": 22}
